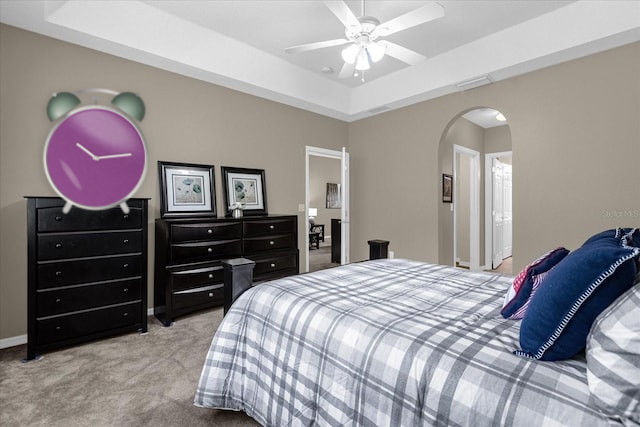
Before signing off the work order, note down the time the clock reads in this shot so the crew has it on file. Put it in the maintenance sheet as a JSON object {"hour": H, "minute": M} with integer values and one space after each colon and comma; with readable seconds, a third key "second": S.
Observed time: {"hour": 10, "minute": 14}
